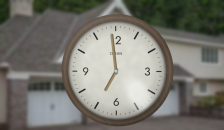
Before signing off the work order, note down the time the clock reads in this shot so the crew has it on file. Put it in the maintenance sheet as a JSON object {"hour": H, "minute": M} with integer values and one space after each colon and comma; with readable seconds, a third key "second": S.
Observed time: {"hour": 6, "minute": 59}
